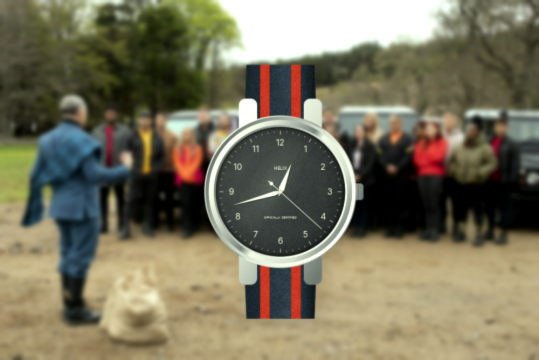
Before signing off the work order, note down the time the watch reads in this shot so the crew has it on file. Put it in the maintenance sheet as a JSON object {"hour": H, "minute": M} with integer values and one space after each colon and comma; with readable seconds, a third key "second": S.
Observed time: {"hour": 12, "minute": 42, "second": 22}
